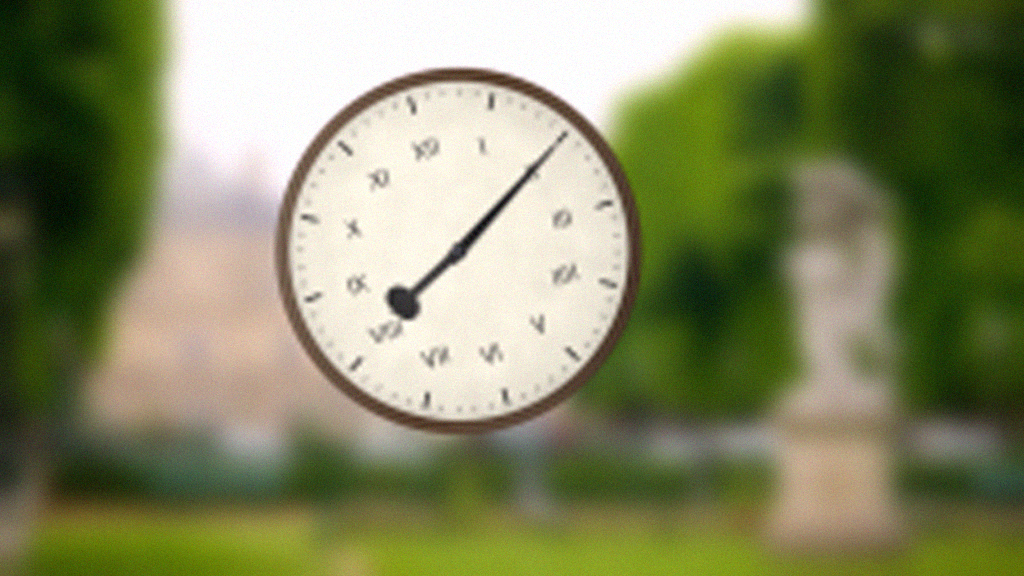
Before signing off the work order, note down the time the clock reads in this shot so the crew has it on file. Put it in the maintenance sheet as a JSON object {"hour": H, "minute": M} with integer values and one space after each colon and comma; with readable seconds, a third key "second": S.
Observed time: {"hour": 8, "minute": 10}
